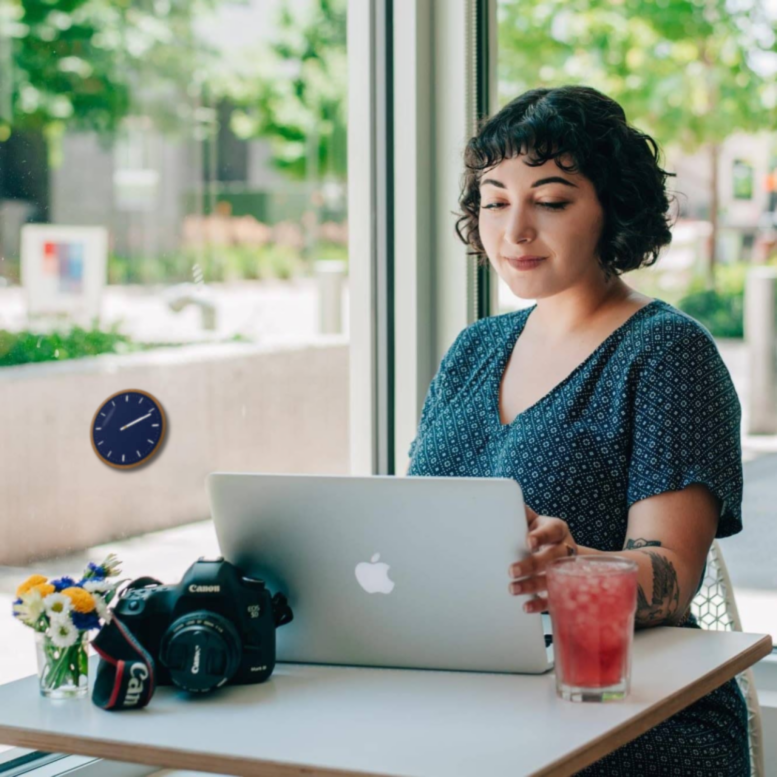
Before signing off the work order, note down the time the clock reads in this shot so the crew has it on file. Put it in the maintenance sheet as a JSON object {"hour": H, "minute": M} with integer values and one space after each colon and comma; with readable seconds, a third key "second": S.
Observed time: {"hour": 2, "minute": 11}
